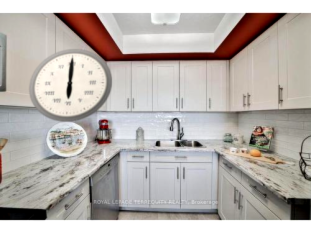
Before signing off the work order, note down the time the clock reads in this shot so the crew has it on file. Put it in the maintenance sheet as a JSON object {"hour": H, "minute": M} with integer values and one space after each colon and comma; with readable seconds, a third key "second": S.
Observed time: {"hour": 6, "minute": 0}
